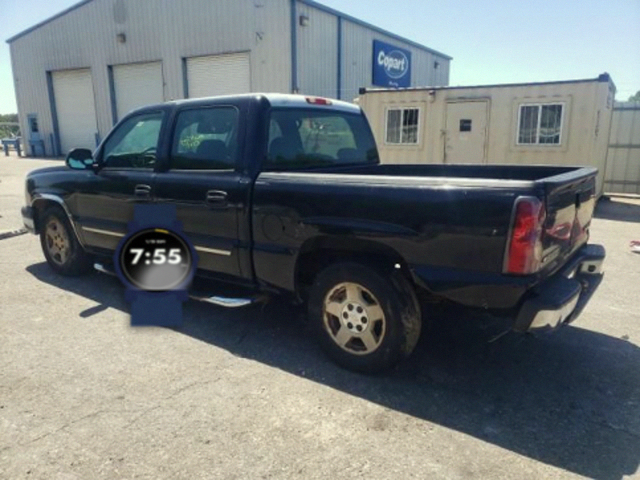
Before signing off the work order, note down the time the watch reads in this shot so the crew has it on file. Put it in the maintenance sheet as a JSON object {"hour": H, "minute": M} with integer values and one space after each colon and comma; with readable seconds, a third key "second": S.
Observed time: {"hour": 7, "minute": 55}
